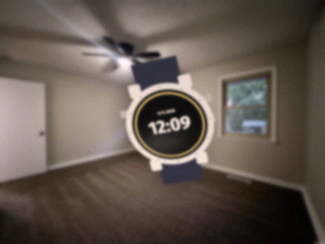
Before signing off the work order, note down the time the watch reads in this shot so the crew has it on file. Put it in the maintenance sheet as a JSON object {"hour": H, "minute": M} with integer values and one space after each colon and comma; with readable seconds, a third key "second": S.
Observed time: {"hour": 12, "minute": 9}
